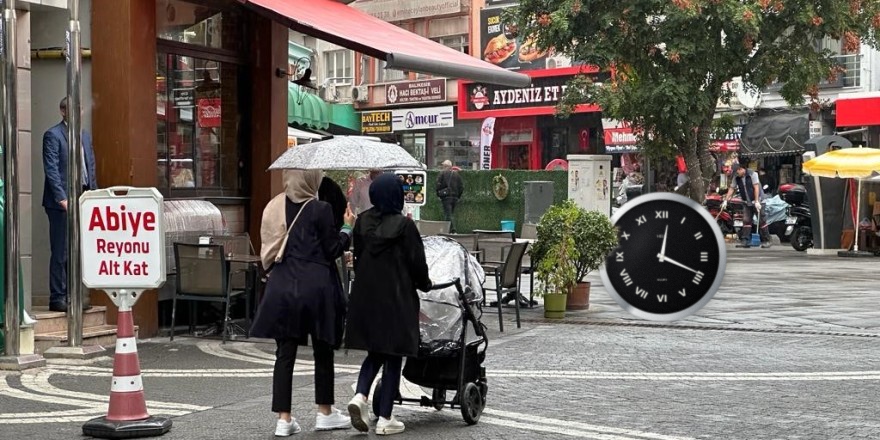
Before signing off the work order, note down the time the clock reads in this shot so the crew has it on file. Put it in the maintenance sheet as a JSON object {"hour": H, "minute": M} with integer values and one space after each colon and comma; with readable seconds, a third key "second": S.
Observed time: {"hour": 12, "minute": 19}
